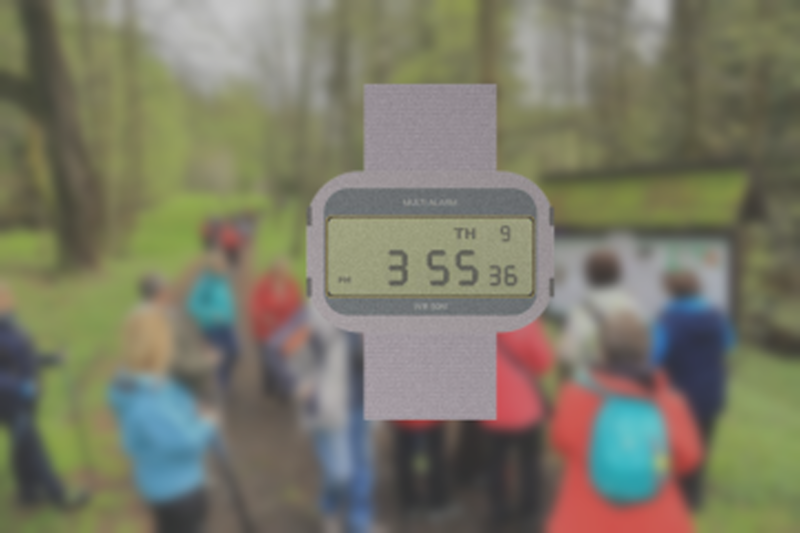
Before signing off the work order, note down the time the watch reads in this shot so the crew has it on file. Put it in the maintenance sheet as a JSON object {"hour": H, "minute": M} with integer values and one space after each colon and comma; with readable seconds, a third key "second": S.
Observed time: {"hour": 3, "minute": 55, "second": 36}
